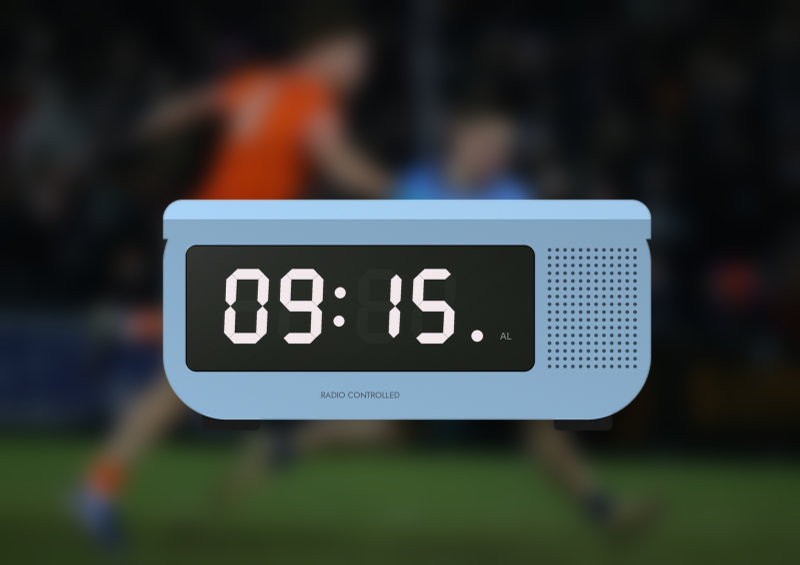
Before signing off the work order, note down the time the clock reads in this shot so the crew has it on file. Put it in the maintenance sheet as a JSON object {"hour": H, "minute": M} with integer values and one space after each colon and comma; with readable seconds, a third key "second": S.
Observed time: {"hour": 9, "minute": 15}
